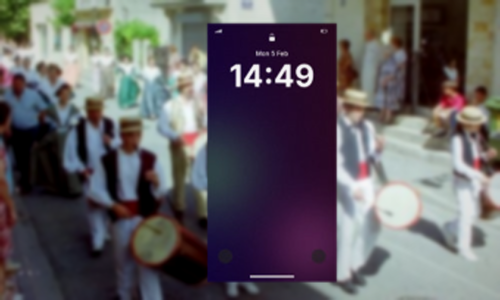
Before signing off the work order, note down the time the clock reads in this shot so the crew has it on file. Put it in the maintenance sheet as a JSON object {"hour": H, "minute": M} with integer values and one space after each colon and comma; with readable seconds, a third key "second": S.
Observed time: {"hour": 14, "minute": 49}
